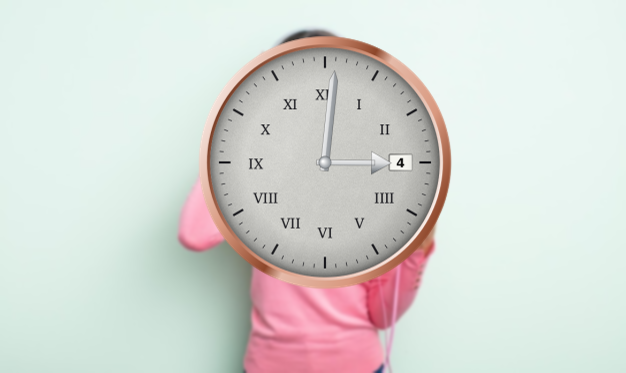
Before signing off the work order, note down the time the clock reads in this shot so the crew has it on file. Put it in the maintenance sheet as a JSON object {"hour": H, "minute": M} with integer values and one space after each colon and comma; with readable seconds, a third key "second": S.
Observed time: {"hour": 3, "minute": 1}
